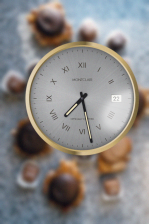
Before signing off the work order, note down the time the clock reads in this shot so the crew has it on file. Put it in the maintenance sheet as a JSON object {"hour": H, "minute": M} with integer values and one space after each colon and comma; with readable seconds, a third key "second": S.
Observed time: {"hour": 7, "minute": 28}
